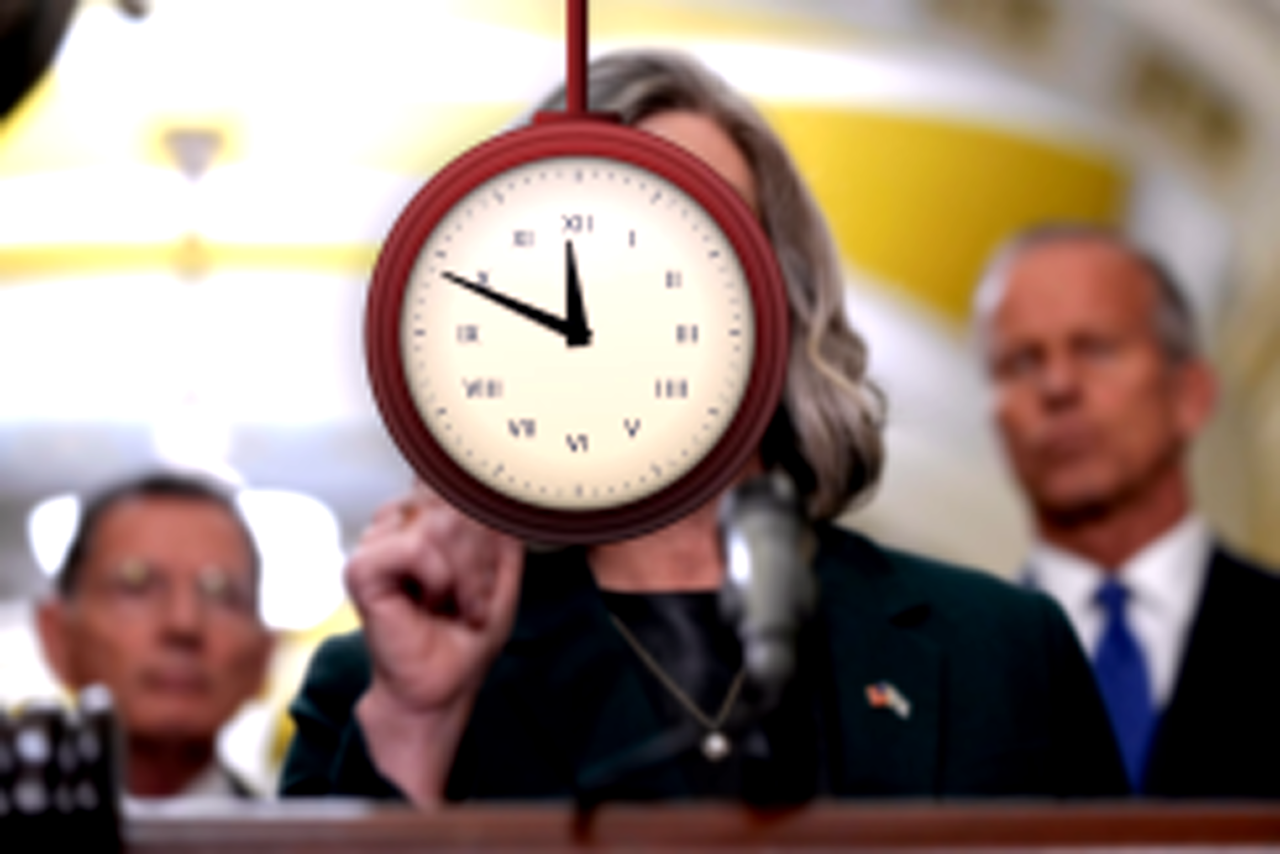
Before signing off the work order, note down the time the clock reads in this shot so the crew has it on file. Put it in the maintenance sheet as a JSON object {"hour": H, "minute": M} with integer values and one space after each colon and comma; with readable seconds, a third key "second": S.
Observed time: {"hour": 11, "minute": 49}
